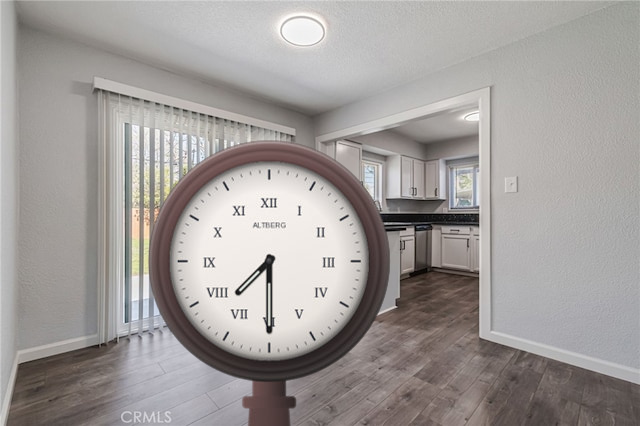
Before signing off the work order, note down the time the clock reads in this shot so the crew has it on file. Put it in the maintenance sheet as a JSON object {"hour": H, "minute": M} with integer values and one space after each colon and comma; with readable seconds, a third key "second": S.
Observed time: {"hour": 7, "minute": 30}
